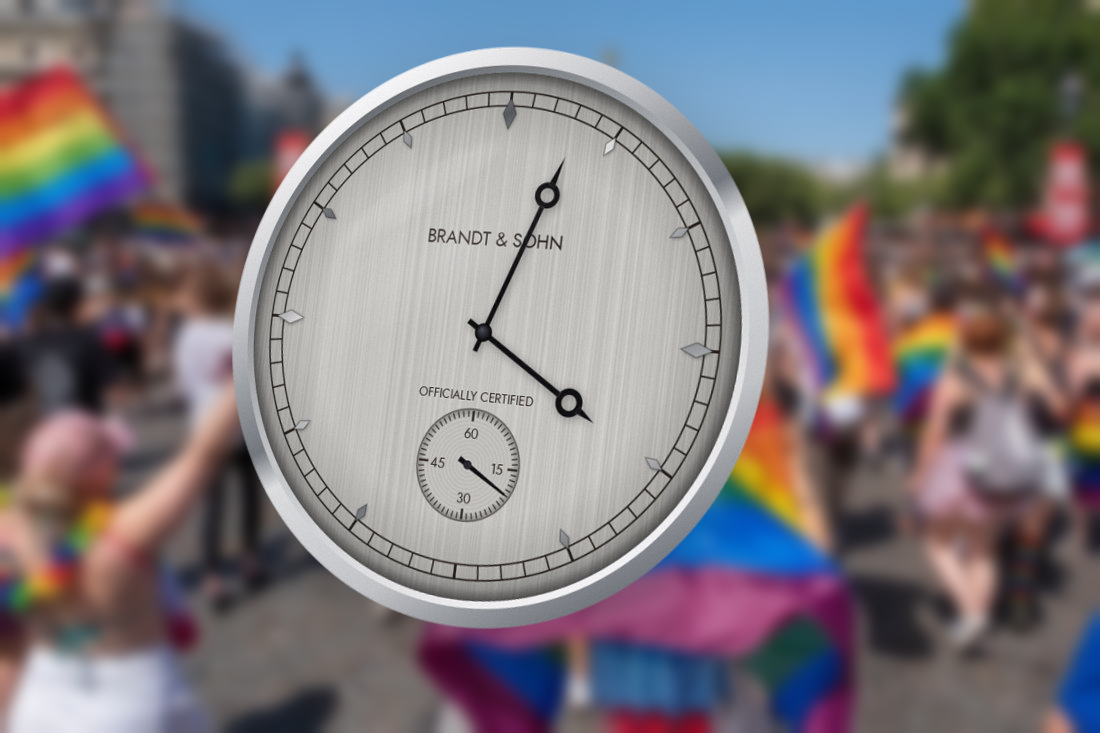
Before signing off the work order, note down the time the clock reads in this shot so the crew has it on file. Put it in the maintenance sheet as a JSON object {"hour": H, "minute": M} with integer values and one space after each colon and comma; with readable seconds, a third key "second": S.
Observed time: {"hour": 4, "minute": 3, "second": 20}
